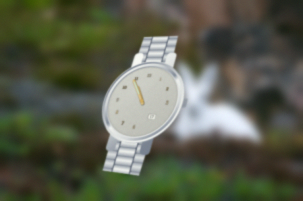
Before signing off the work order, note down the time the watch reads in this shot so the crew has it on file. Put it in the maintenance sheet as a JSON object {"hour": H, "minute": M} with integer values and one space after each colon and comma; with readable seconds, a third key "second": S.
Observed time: {"hour": 10, "minute": 54}
